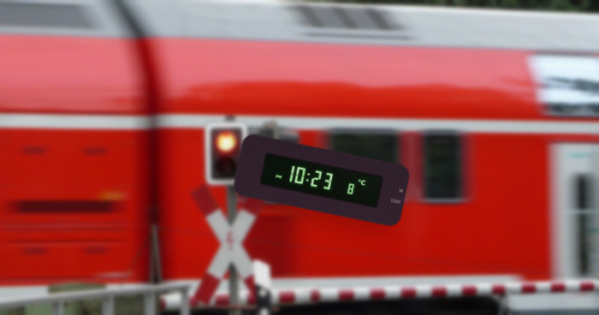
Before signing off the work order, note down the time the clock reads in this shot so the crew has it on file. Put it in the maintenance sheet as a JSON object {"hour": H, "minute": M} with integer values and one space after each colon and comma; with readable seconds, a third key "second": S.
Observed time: {"hour": 10, "minute": 23}
